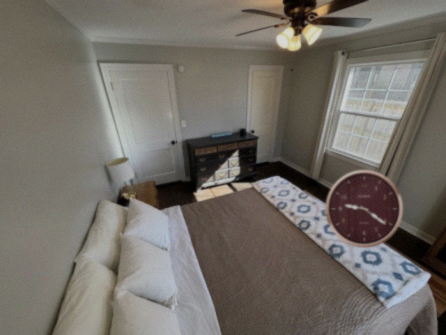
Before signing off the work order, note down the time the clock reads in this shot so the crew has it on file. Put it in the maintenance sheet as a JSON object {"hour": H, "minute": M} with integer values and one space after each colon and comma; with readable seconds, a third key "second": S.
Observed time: {"hour": 9, "minute": 21}
